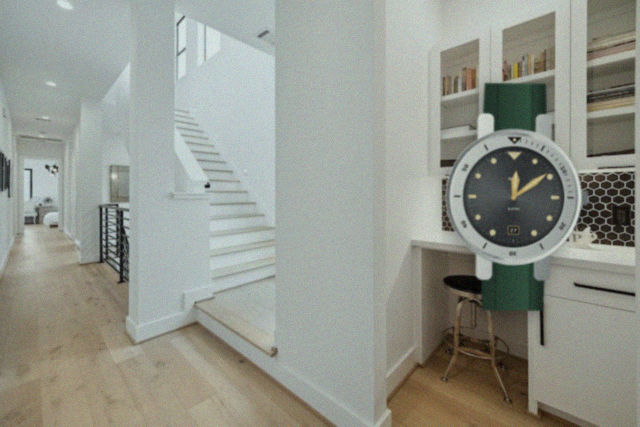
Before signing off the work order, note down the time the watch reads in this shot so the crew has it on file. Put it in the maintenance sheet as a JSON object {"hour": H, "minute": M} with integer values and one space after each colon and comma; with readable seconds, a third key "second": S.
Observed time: {"hour": 12, "minute": 9}
